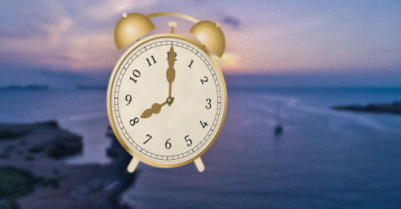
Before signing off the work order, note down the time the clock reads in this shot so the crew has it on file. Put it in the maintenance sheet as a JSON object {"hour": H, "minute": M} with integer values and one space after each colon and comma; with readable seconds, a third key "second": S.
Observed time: {"hour": 8, "minute": 0}
